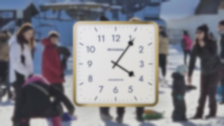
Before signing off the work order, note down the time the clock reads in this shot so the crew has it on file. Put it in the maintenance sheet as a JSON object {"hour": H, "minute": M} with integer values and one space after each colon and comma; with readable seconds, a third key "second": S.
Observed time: {"hour": 4, "minute": 6}
